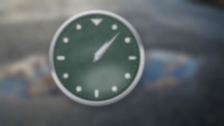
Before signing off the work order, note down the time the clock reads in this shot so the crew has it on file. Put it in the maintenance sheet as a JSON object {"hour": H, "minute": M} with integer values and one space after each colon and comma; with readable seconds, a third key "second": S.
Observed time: {"hour": 1, "minute": 7}
